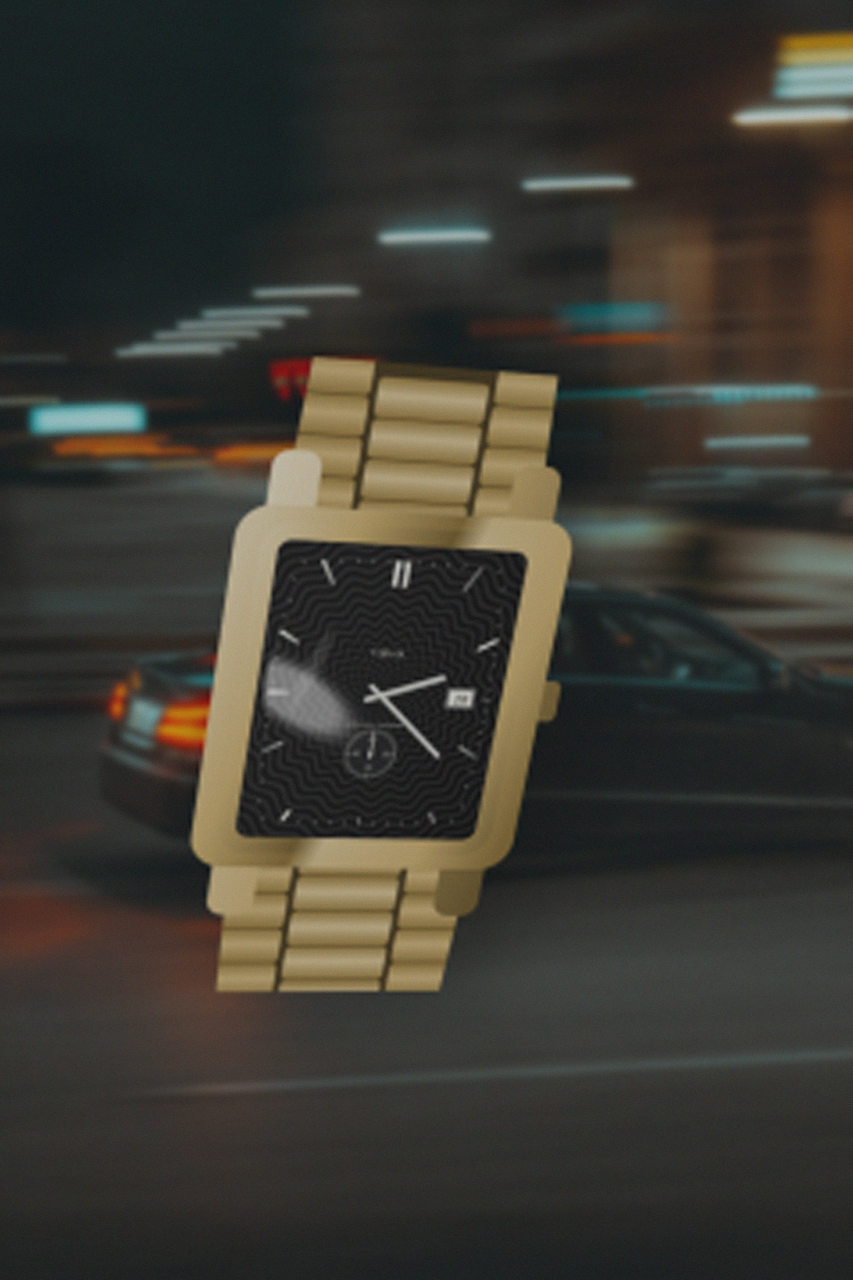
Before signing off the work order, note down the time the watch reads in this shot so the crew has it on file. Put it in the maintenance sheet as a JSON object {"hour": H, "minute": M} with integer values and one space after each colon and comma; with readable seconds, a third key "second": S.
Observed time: {"hour": 2, "minute": 22}
